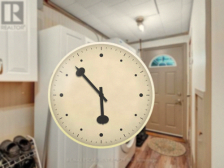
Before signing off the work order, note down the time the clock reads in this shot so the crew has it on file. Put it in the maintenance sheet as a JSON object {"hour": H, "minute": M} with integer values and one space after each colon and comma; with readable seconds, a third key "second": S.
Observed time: {"hour": 5, "minute": 53}
